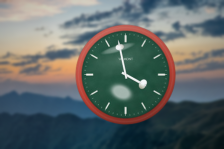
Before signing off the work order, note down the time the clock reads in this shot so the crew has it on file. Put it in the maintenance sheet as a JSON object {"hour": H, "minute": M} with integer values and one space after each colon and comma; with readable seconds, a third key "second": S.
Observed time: {"hour": 3, "minute": 58}
